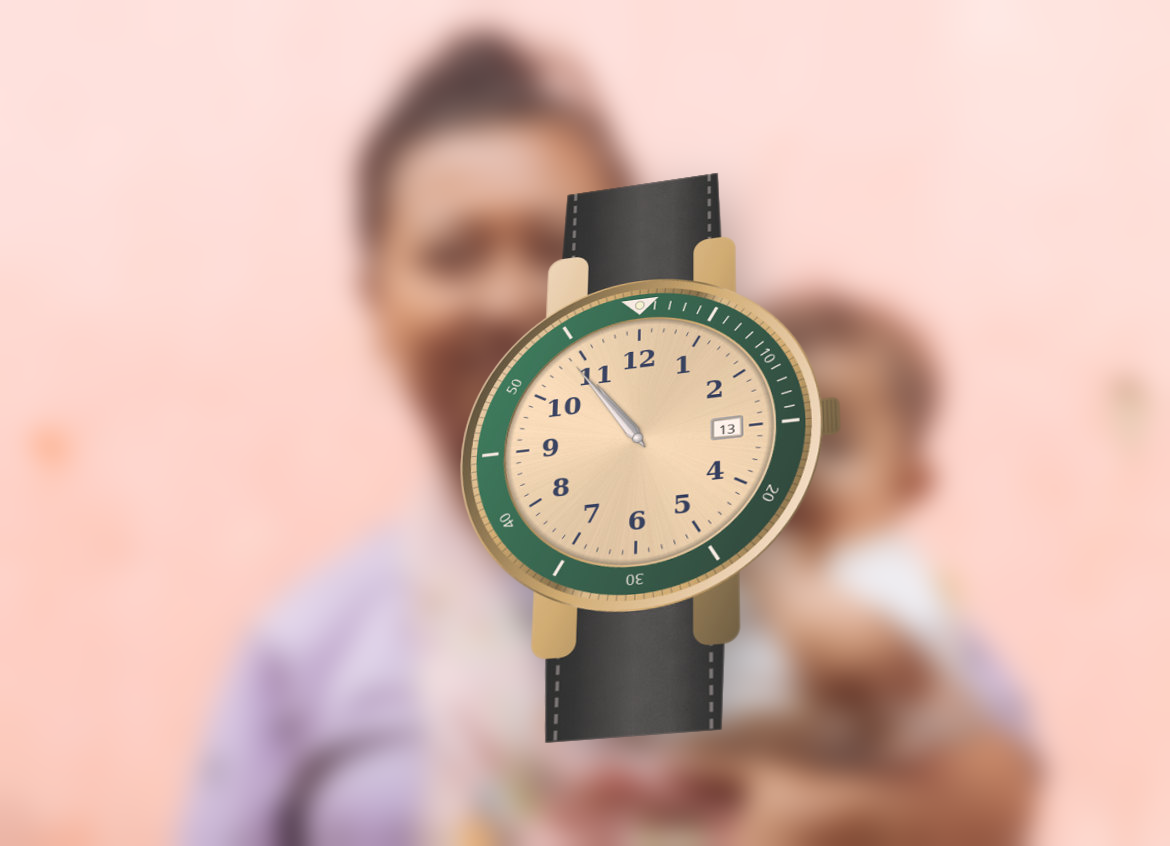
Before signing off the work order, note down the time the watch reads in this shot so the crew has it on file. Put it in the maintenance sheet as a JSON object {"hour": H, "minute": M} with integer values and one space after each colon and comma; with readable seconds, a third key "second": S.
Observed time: {"hour": 10, "minute": 54}
